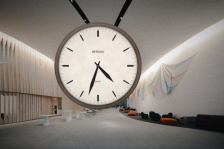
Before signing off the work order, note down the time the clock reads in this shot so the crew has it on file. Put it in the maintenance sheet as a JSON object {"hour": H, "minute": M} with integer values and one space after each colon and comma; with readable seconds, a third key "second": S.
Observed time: {"hour": 4, "minute": 33}
